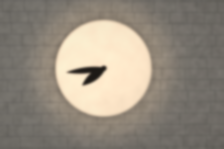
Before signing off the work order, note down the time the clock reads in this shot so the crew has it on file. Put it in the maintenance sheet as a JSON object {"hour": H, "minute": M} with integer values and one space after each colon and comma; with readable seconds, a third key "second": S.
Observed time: {"hour": 7, "minute": 44}
